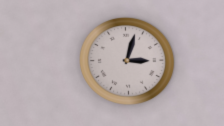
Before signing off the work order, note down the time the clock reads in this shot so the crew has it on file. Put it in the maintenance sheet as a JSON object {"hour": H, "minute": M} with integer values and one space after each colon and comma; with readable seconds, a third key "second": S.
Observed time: {"hour": 3, "minute": 3}
